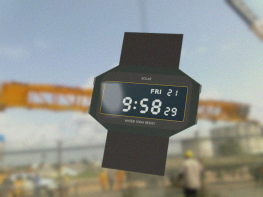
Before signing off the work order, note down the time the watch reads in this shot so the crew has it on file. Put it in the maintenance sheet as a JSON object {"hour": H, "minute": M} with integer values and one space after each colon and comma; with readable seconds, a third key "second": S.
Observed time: {"hour": 9, "minute": 58, "second": 29}
